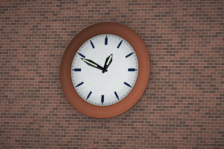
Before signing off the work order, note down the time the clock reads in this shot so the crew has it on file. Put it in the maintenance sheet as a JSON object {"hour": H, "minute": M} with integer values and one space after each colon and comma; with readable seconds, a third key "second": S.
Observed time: {"hour": 12, "minute": 49}
